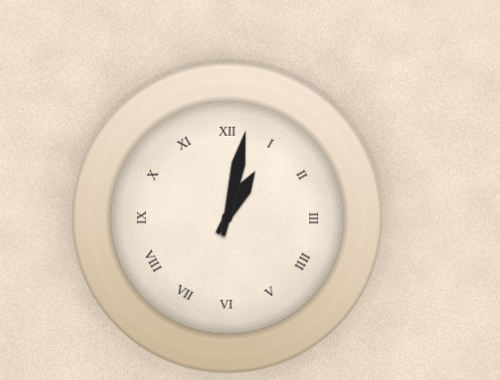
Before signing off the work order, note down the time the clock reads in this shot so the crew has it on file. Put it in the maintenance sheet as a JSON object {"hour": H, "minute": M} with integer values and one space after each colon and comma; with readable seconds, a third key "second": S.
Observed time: {"hour": 1, "minute": 2}
